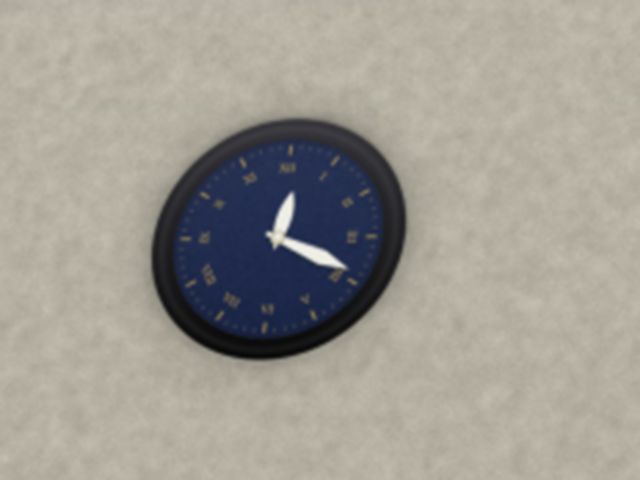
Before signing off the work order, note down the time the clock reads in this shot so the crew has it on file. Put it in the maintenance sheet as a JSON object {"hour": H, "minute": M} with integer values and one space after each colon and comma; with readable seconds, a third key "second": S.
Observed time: {"hour": 12, "minute": 19}
